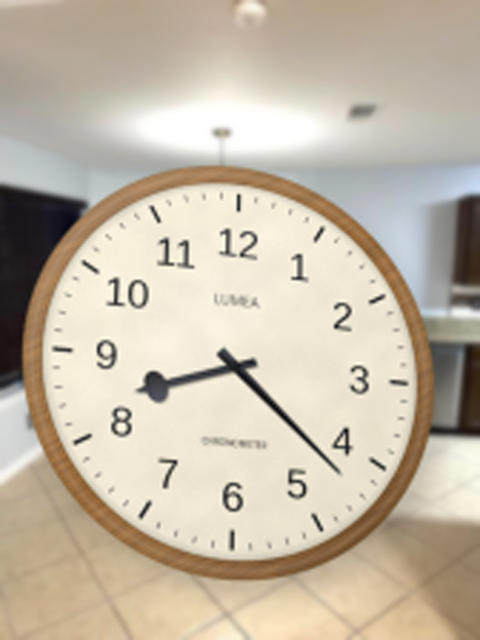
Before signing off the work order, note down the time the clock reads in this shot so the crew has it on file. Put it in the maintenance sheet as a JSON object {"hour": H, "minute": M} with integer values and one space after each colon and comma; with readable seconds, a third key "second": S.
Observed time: {"hour": 8, "minute": 22}
